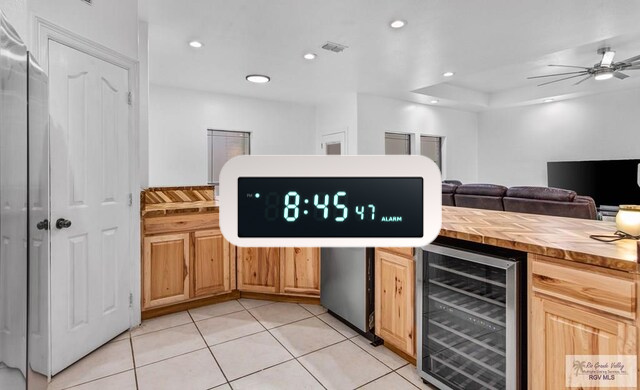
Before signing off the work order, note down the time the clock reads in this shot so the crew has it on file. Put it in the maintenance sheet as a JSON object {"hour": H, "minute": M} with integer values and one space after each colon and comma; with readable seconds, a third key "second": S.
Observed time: {"hour": 8, "minute": 45, "second": 47}
